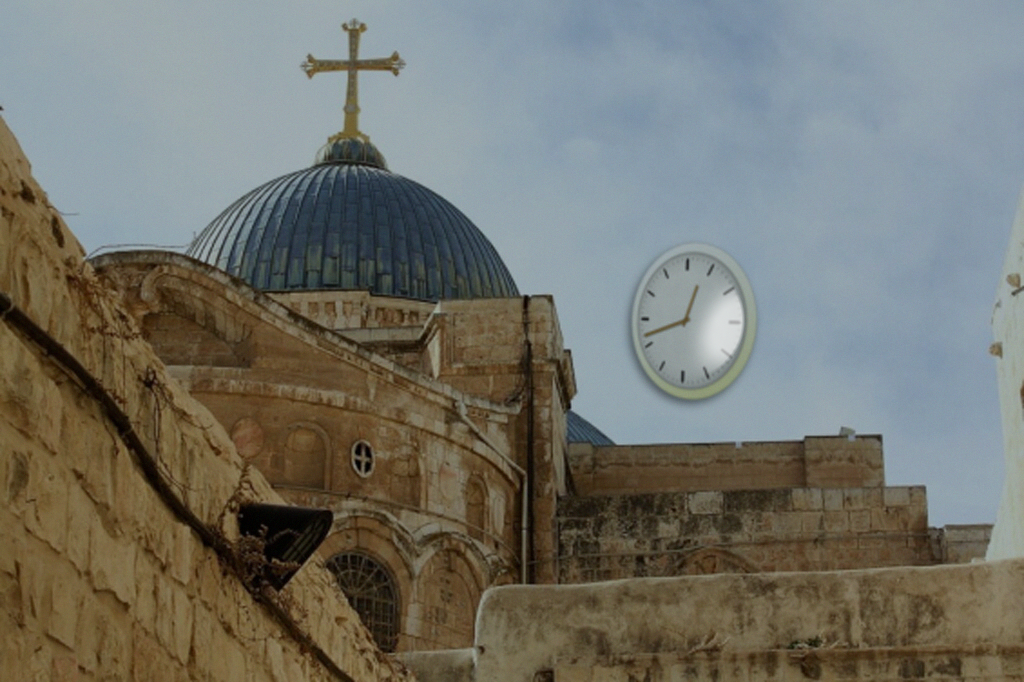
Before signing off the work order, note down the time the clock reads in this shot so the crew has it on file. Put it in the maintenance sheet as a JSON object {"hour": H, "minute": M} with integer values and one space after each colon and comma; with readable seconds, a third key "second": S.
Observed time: {"hour": 12, "minute": 42}
